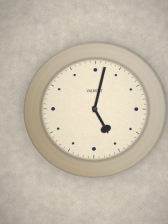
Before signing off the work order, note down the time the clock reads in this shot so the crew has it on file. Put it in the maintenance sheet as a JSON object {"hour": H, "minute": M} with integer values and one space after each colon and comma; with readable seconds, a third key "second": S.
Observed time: {"hour": 5, "minute": 2}
